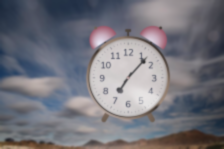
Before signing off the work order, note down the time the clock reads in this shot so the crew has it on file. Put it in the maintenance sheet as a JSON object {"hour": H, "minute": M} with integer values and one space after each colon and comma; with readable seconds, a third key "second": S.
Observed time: {"hour": 7, "minute": 7}
